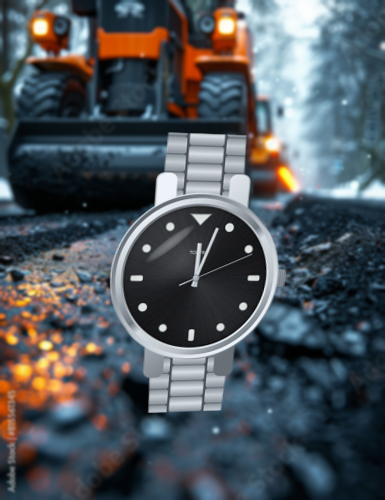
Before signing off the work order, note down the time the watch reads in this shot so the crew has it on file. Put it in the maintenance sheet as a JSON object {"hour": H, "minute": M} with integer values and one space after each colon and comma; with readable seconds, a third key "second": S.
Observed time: {"hour": 12, "minute": 3, "second": 11}
